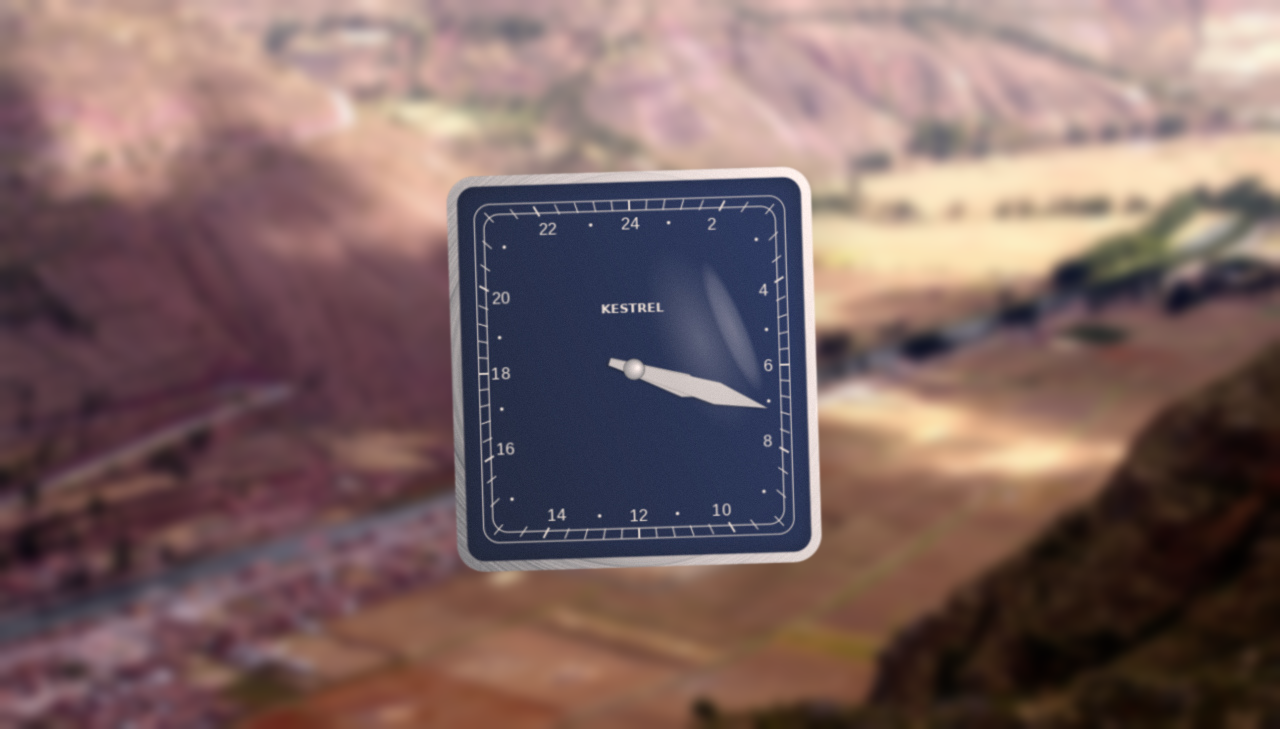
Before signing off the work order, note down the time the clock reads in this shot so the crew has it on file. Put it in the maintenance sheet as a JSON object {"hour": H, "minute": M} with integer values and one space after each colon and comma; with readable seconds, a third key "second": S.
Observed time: {"hour": 7, "minute": 18}
